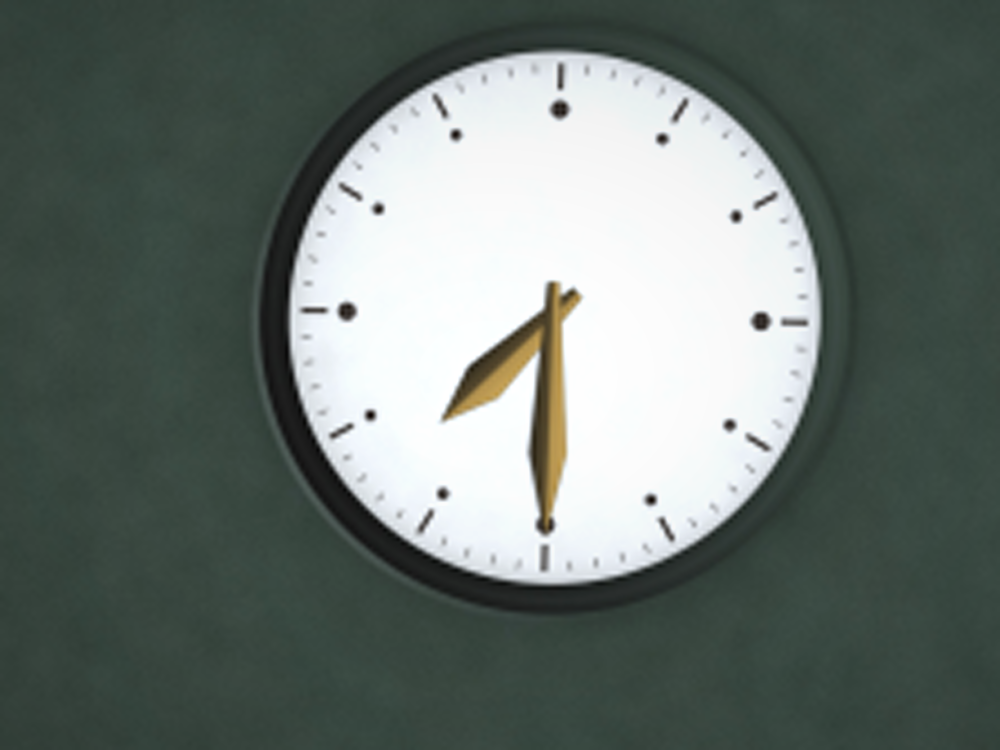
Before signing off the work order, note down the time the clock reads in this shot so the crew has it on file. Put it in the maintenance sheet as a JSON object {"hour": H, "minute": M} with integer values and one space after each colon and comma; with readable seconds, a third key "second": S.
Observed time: {"hour": 7, "minute": 30}
